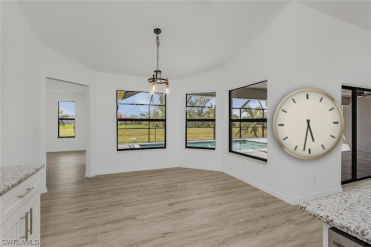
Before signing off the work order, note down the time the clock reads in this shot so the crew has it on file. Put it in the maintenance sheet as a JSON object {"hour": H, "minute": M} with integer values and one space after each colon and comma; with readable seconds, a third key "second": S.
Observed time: {"hour": 5, "minute": 32}
